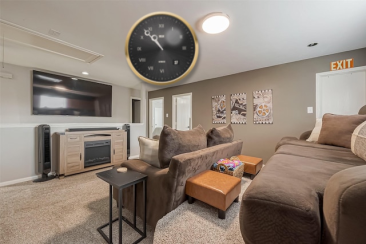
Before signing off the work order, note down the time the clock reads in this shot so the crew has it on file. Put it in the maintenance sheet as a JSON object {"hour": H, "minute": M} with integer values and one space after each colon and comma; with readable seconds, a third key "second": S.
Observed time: {"hour": 10, "minute": 53}
